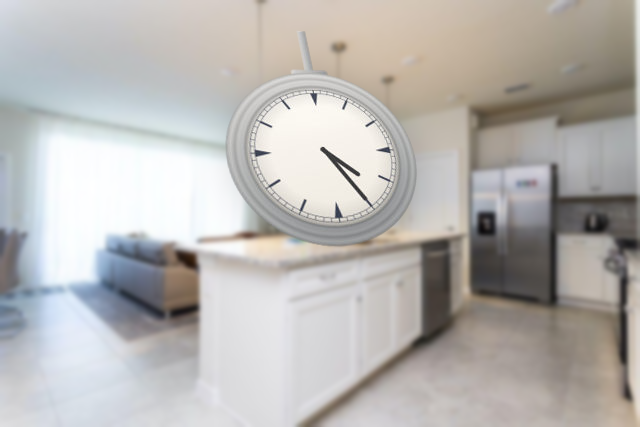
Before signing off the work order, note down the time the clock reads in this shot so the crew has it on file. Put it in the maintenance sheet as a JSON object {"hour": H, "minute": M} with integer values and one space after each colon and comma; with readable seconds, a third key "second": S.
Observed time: {"hour": 4, "minute": 25}
